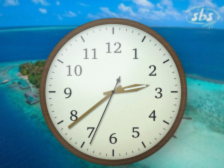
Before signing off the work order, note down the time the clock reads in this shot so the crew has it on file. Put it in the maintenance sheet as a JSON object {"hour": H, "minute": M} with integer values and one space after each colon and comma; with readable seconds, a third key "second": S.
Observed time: {"hour": 2, "minute": 38, "second": 34}
